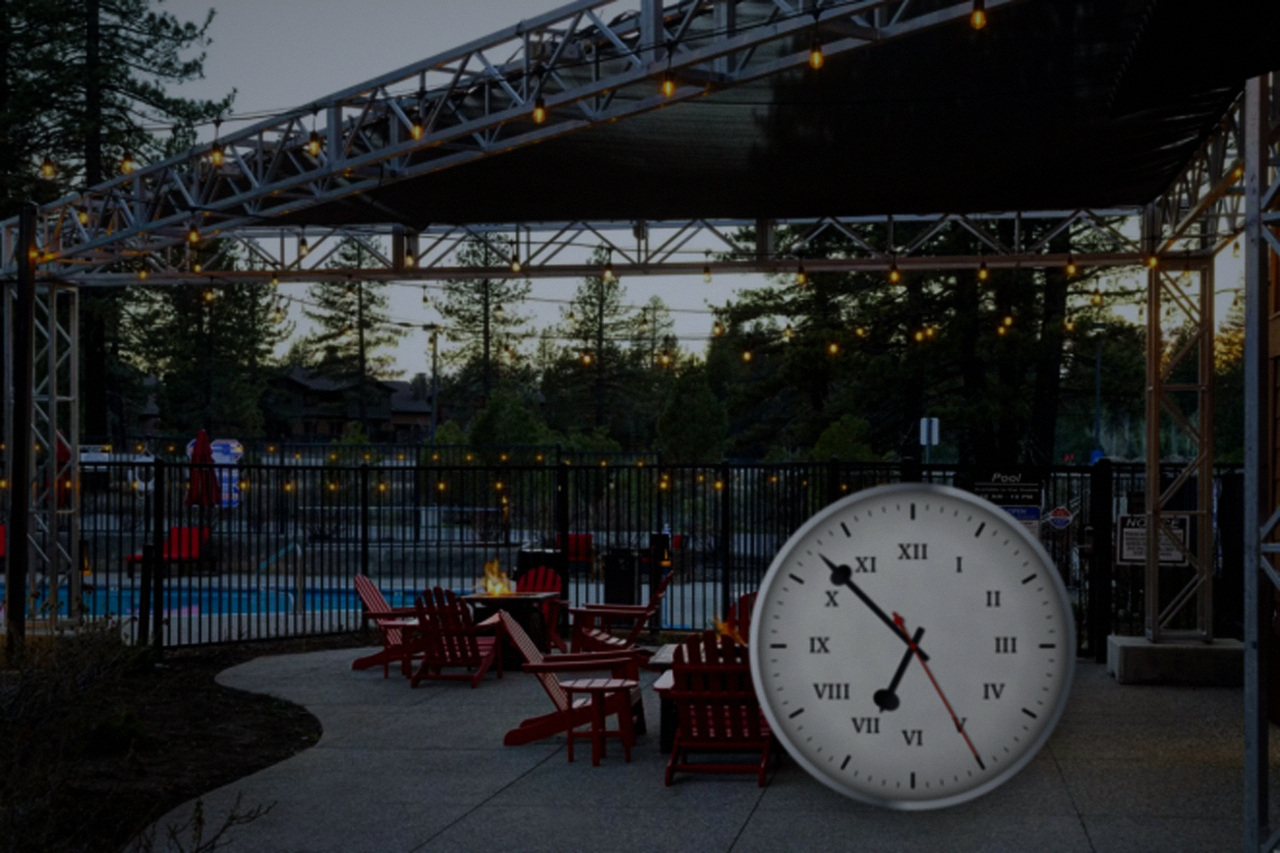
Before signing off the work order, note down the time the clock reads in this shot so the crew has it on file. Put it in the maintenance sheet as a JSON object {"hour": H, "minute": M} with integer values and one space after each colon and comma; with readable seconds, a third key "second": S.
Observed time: {"hour": 6, "minute": 52, "second": 25}
